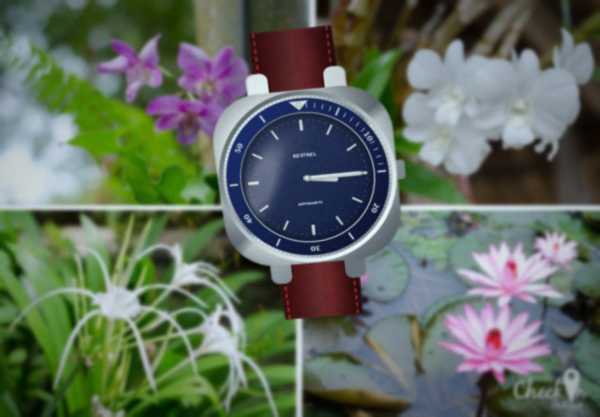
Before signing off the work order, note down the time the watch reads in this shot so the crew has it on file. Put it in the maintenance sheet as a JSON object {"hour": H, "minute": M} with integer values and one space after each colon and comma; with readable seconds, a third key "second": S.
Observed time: {"hour": 3, "minute": 15}
